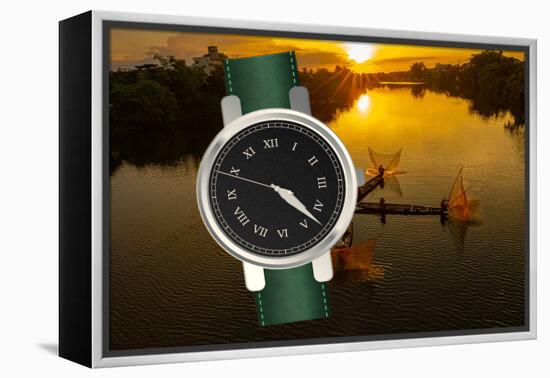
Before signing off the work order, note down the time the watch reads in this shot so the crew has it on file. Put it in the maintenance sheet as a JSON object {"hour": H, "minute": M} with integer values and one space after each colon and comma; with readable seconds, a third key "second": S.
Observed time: {"hour": 4, "minute": 22, "second": 49}
